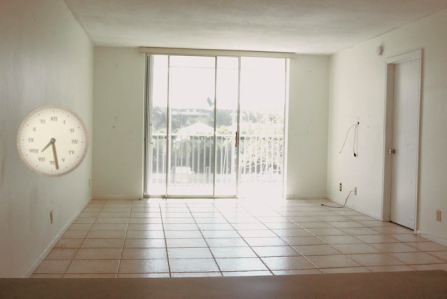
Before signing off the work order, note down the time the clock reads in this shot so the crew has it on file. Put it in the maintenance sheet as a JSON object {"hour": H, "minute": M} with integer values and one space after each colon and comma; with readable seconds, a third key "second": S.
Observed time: {"hour": 7, "minute": 28}
